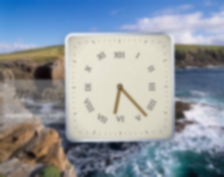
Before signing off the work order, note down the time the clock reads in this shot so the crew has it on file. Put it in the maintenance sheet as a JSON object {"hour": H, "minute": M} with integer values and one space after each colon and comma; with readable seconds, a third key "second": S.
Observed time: {"hour": 6, "minute": 23}
